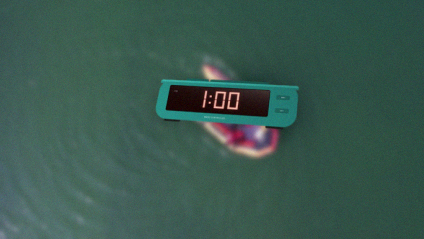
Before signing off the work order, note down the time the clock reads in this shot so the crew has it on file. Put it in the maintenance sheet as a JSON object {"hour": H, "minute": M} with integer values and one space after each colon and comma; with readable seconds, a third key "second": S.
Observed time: {"hour": 1, "minute": 0}
